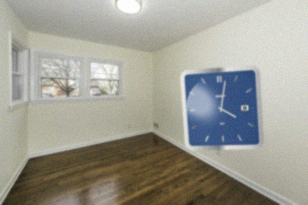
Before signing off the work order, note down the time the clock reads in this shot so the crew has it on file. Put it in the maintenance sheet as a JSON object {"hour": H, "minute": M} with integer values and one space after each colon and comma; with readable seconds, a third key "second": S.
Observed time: {"hour": 4, "minute": 2}
